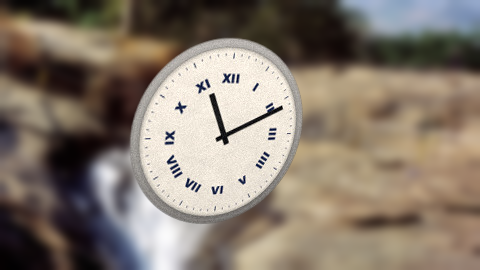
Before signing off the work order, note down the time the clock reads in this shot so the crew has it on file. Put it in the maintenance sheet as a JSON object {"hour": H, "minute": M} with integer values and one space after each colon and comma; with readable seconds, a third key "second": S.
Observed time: {"hour": 11, "minute": 11}
